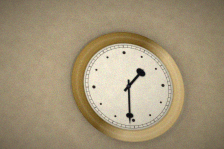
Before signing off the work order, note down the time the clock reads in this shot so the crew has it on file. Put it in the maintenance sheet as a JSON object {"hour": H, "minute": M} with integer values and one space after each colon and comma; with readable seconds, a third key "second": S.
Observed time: {"hour": 1, "minute": 31}
